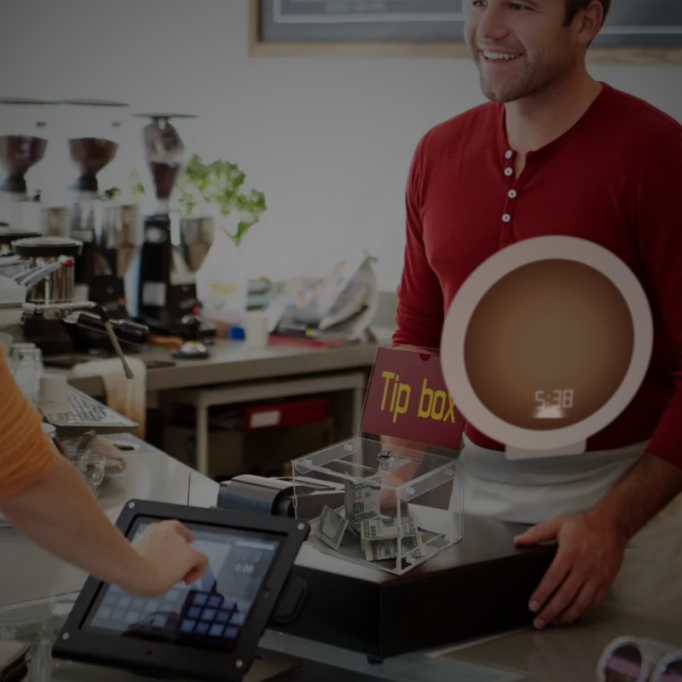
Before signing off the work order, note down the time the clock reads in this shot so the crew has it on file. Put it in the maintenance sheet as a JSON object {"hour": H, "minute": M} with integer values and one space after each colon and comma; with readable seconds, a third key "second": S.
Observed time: {"hour": 5, "minute": 38}
